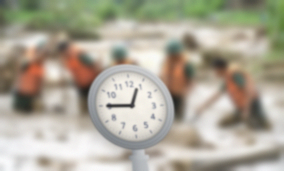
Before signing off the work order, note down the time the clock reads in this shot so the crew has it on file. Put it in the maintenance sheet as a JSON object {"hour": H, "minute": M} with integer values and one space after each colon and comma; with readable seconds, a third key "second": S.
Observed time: {"hour": 12, "minute": 45}
